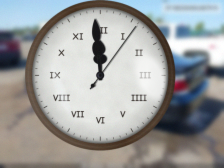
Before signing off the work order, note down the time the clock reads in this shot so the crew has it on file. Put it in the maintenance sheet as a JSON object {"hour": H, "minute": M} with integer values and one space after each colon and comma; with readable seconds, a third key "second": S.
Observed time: {"hour": 11, "minute": 59, "second": 6}
